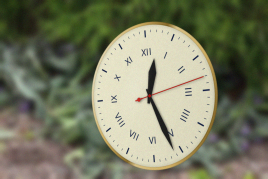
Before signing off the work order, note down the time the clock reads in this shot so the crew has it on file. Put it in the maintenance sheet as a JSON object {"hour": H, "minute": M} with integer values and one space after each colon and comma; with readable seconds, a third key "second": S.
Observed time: {"hour": 12, "minute": 26, "second": 13}
